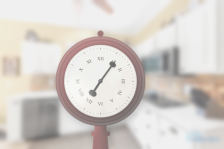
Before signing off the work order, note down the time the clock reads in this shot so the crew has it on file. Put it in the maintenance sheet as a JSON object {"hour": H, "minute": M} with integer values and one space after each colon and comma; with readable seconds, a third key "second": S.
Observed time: {"hour": 7, "minute": 6}
